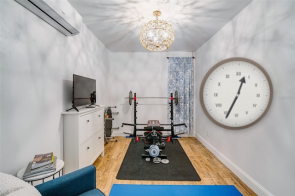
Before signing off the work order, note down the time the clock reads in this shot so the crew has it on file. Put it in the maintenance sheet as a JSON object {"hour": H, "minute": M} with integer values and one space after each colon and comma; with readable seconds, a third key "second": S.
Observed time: {"hour": 12, "minute": 34}
